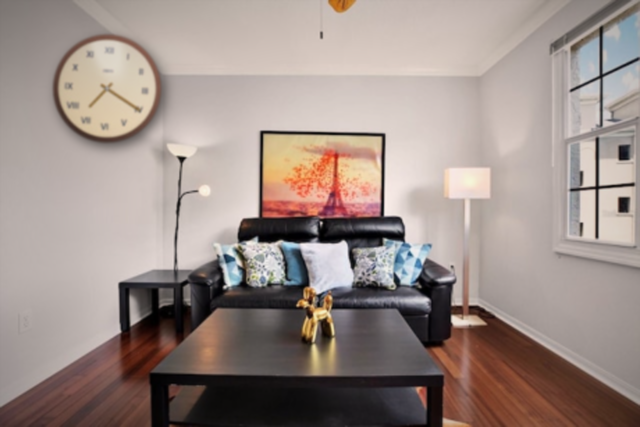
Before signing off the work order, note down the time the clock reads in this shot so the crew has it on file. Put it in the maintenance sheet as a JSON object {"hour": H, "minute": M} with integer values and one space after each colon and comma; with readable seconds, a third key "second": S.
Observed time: {"hour": 7, "minute": 20}
